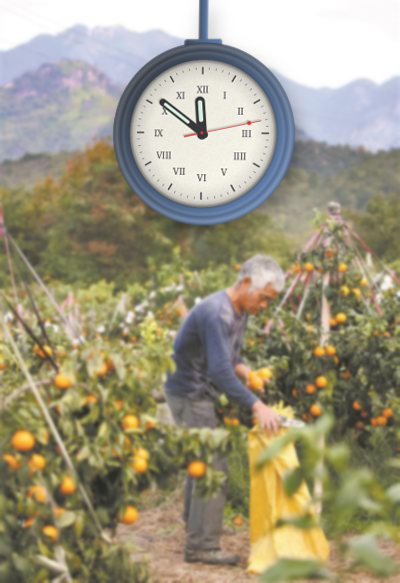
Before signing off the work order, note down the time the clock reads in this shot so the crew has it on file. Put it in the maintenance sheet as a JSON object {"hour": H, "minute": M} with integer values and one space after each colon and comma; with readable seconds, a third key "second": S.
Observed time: {"hour": 11, "minute": 51, "second": 13}
